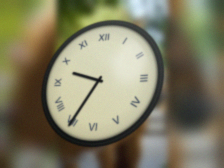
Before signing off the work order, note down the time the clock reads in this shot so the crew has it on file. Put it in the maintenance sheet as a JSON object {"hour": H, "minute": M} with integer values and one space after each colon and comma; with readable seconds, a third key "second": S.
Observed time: {"hour": 9, "minute": 35}
